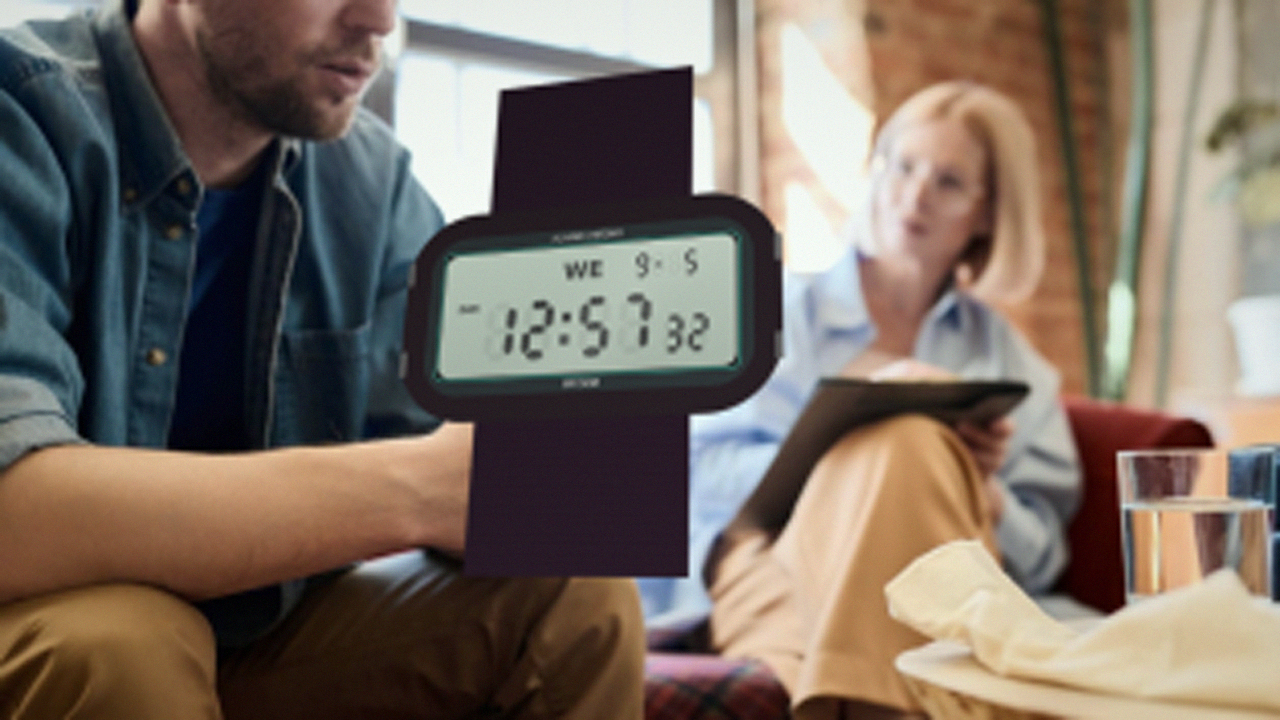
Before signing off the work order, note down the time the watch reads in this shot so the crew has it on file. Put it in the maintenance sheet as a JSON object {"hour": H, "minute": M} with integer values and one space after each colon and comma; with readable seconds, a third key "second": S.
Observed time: {"hour": 12, "minute": 57, "second": 32}
